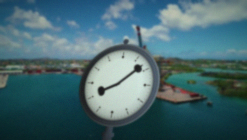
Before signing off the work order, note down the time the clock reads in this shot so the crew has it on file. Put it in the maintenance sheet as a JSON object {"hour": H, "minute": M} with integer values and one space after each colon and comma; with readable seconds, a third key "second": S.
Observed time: {"hour": 8, "minute": 8}
